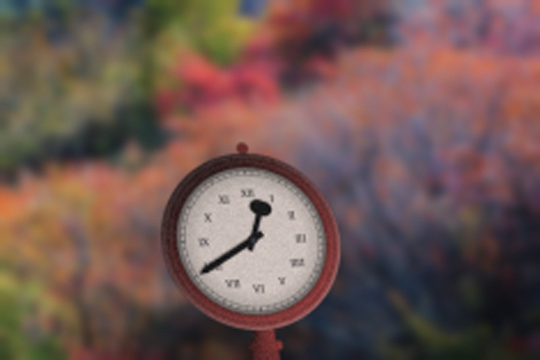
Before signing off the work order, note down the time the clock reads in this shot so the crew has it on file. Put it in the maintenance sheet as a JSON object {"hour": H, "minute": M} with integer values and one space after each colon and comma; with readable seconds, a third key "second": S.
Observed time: {"hour": 12, "minute": 40}
